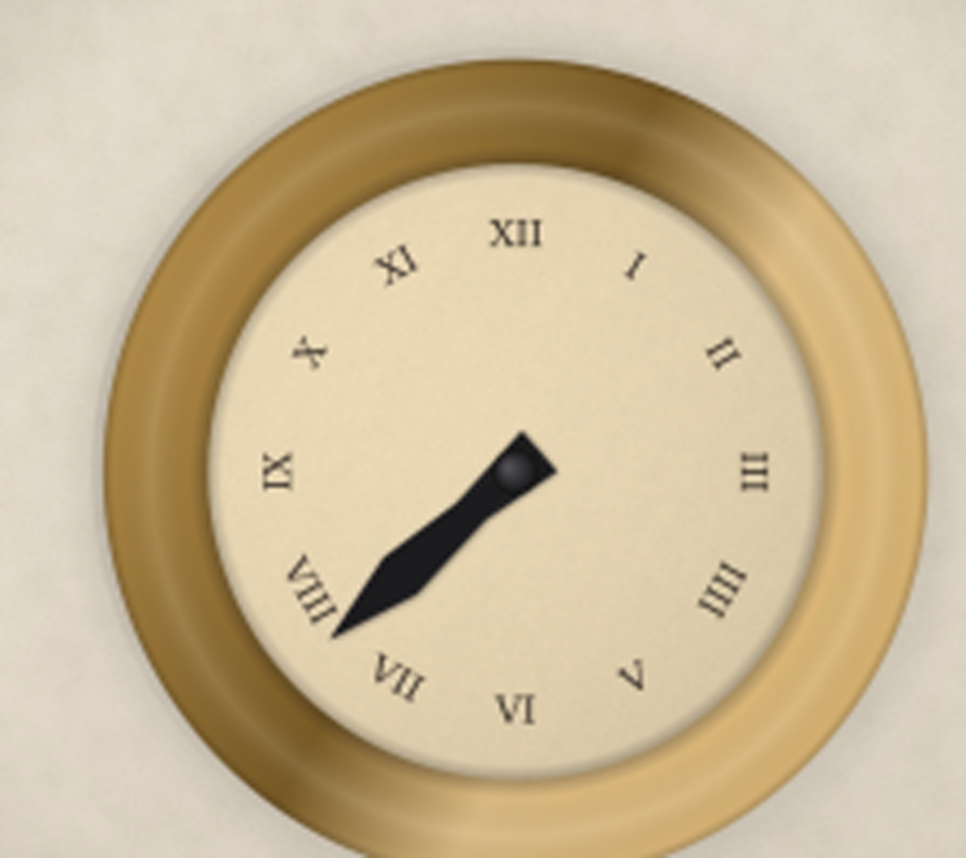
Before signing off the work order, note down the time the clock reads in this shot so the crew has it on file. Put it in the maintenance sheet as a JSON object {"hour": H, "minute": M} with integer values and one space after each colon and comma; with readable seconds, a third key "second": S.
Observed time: {"hour": 7, "minute": 38}
